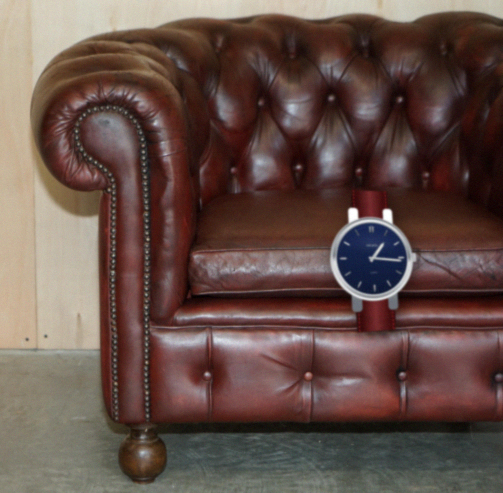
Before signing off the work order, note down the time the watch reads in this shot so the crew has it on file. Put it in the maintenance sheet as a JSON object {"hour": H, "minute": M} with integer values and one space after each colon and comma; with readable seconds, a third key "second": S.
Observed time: {"hour": 1, "minute": 16}
